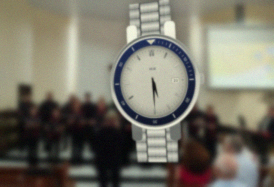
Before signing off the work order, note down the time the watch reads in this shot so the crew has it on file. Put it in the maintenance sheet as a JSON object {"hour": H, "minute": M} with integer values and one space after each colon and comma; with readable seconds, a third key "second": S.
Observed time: {"hour": 5, "minute": 30}
